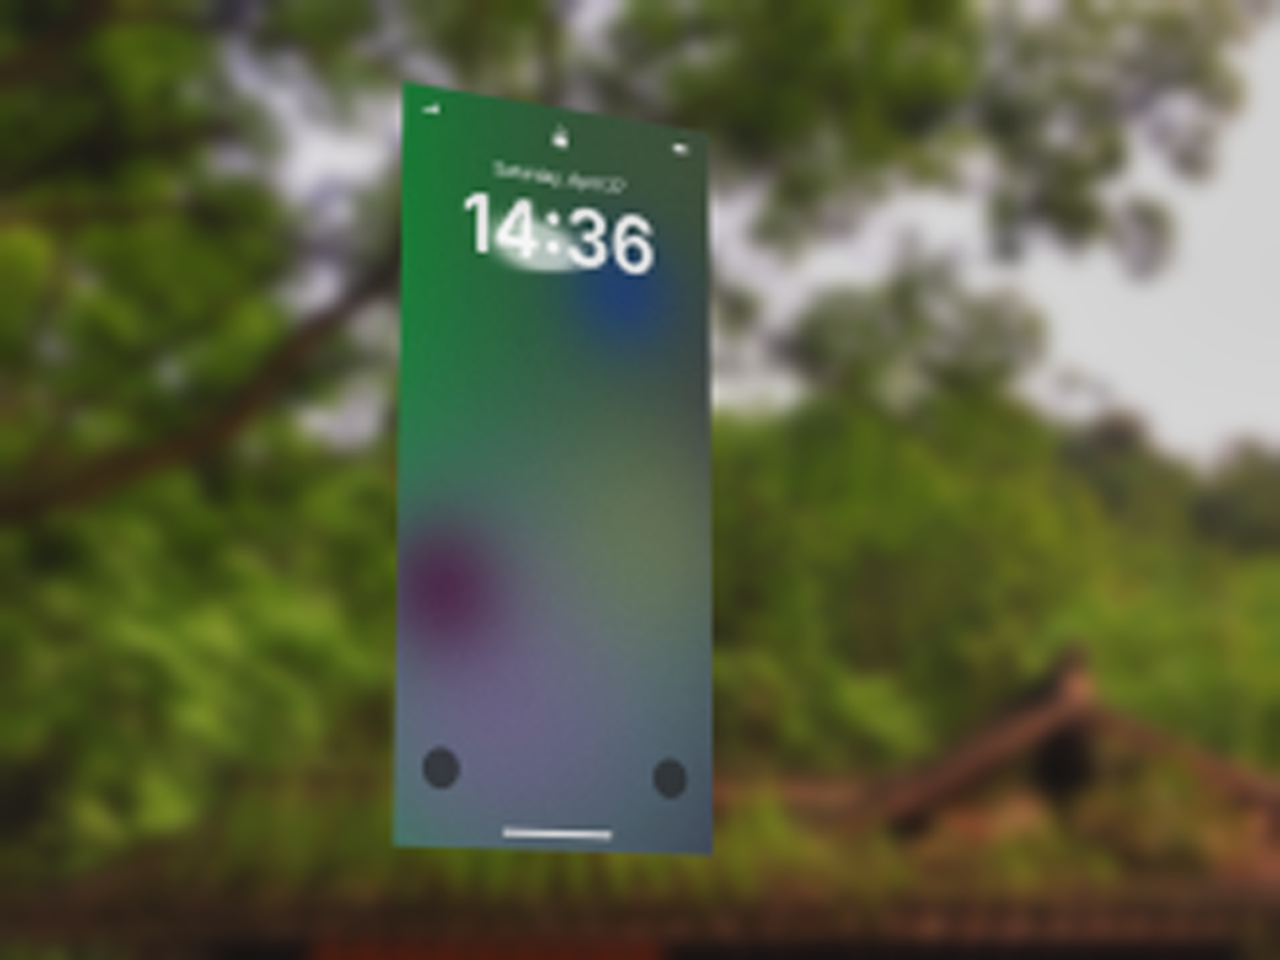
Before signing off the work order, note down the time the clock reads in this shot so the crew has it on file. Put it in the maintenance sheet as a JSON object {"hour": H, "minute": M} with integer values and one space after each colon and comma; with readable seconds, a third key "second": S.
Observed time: {"hour": 14, "minute": 36}
